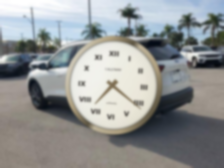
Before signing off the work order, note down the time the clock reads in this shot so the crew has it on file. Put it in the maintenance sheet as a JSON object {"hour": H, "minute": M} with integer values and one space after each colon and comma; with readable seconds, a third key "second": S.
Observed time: {"hour": 7, "minute": 21}
